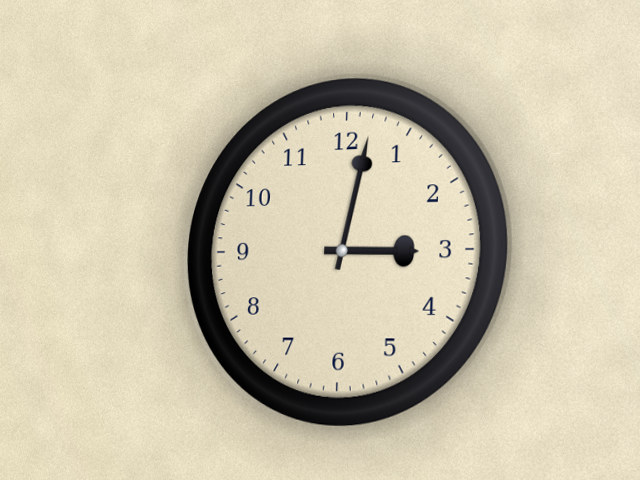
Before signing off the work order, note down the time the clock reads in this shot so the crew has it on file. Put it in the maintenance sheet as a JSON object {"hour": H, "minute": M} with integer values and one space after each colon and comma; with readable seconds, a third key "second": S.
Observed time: {"hour": 3, "minute": 2}
